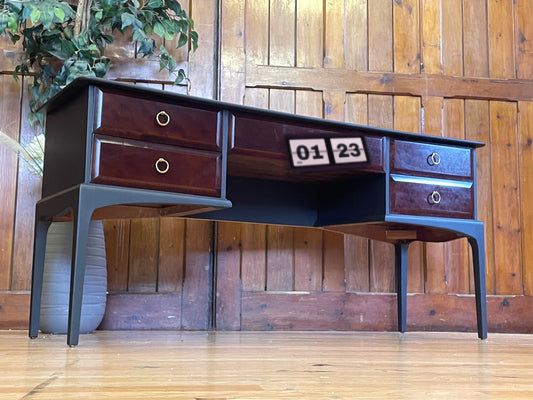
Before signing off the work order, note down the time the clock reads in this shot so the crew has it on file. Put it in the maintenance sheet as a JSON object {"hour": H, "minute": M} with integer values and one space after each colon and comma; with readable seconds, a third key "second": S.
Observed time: {"hour": 1, "minute": 23}
